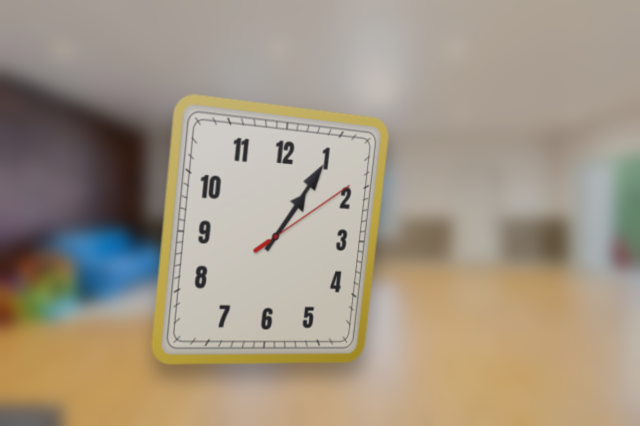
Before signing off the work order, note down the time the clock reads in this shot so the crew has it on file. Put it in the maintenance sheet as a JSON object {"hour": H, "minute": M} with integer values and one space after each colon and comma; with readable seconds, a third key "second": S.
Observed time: {"hour": 1, "minute": 5, "second": 9}
